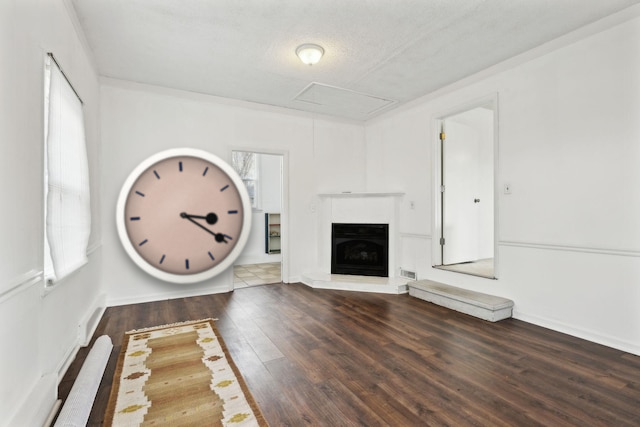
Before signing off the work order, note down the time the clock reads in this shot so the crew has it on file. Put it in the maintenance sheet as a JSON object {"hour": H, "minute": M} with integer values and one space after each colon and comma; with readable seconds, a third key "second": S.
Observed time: {"hour": 3, "minute": 21}
